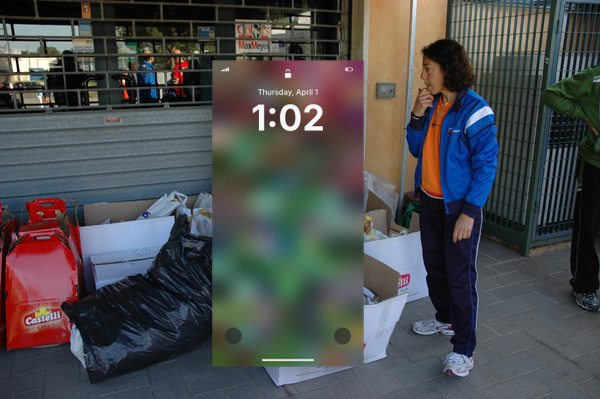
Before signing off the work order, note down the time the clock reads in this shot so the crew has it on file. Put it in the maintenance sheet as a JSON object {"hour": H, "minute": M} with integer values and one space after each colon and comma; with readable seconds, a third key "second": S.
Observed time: {"hour": 1, "minute": 2}
